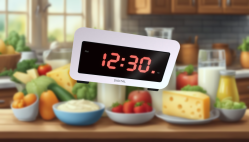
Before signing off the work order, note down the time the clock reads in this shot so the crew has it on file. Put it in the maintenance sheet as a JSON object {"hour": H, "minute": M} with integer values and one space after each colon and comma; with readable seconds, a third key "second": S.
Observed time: {"hour": 12, "minute": 30}
